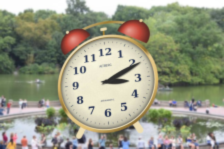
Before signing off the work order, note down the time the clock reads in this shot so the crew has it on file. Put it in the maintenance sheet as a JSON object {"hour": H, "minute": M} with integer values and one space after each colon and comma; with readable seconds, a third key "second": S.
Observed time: {"hour": 3, "minute": 11}
